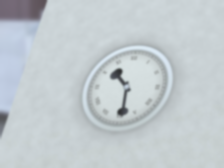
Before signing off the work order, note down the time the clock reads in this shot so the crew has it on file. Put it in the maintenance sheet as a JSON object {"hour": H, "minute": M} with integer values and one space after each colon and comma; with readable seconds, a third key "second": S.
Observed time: {"hour": 10, "minute": 29}
